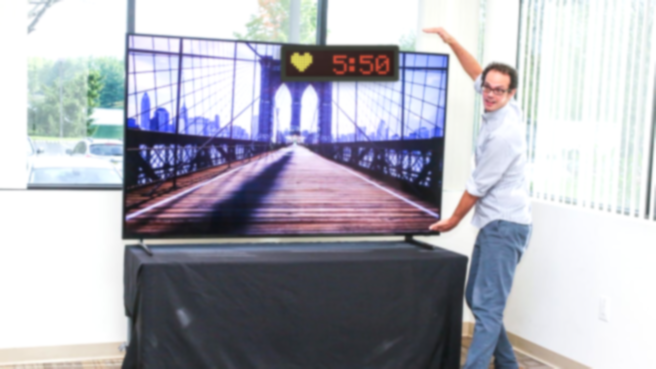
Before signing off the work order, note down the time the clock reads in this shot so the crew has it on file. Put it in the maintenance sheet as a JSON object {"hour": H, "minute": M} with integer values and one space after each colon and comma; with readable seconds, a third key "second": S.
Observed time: {"hour": 5, "minute": 50}
